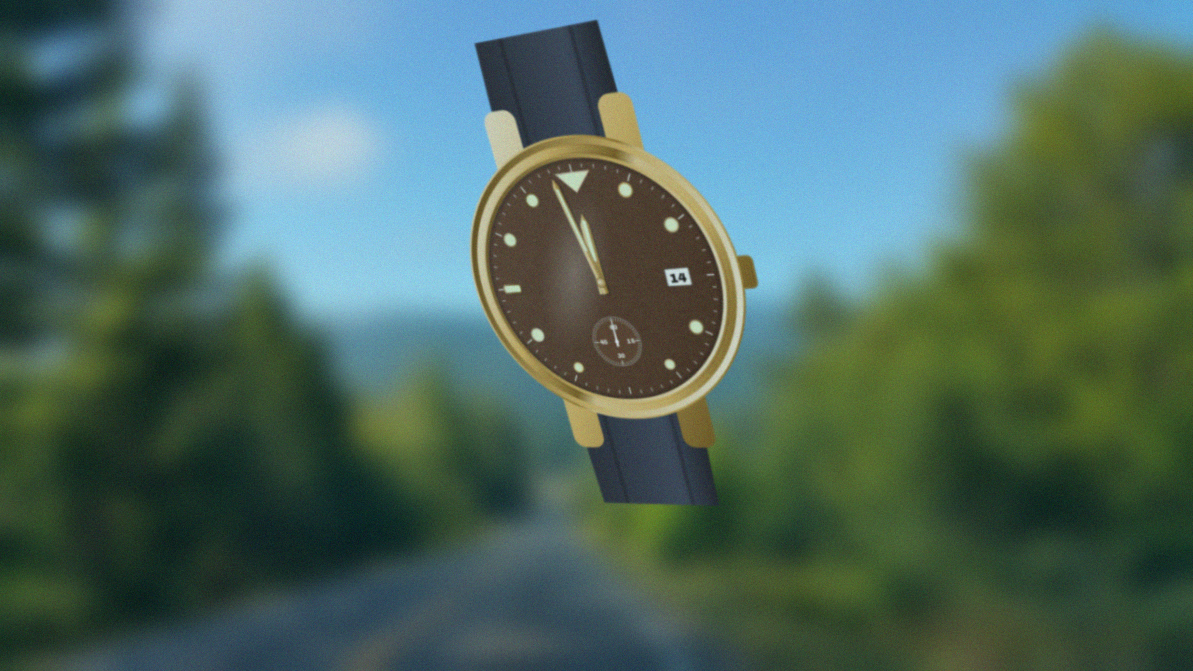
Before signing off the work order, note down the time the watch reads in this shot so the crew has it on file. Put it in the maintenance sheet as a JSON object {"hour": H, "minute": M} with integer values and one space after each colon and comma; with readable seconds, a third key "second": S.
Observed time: {"hour": 11, "minute": 58}
